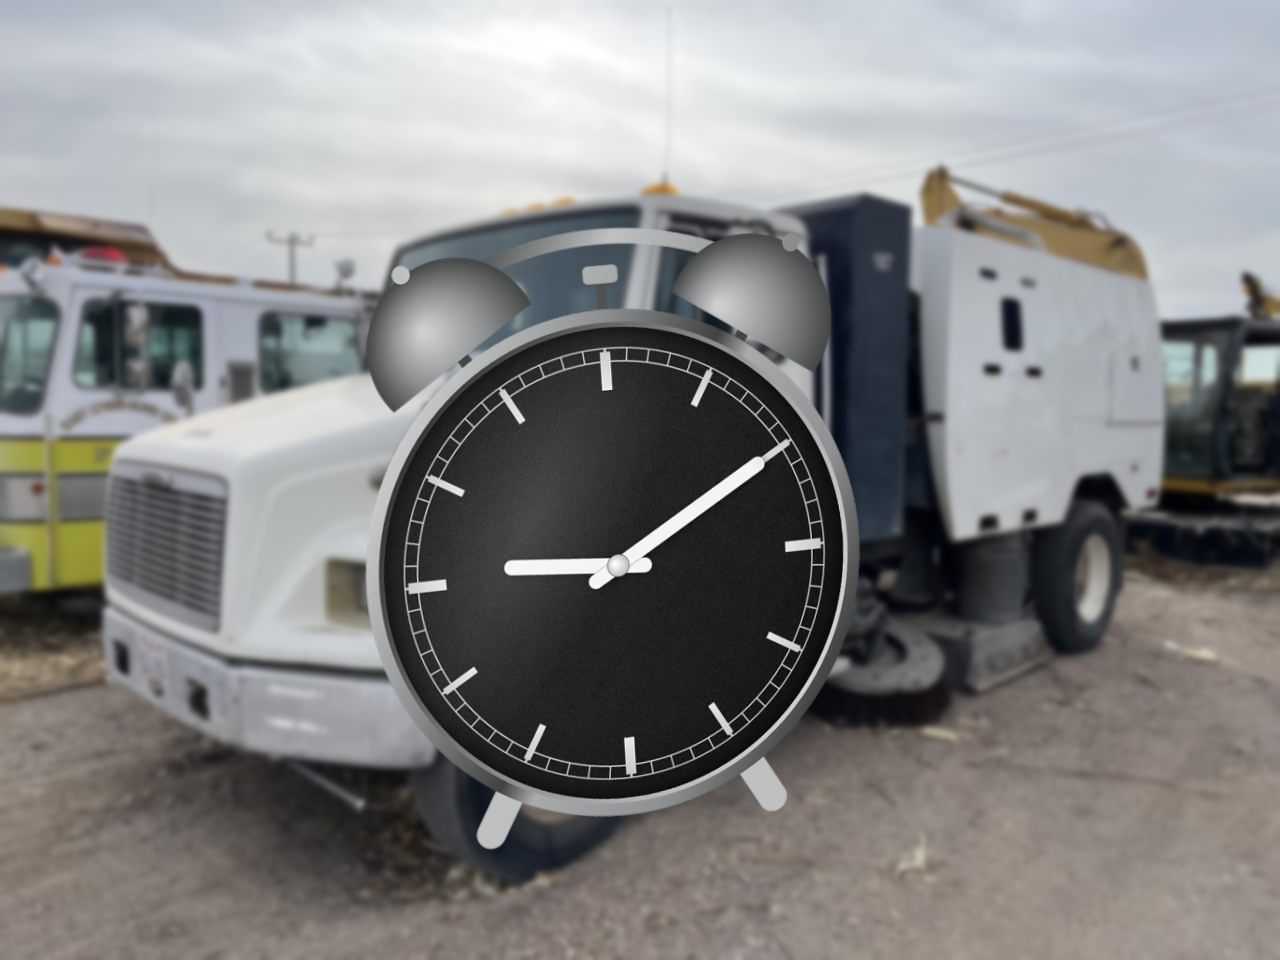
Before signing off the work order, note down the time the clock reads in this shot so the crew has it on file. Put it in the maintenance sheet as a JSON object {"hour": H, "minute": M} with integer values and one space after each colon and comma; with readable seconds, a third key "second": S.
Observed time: {"hour": 9, "minute": 10}
